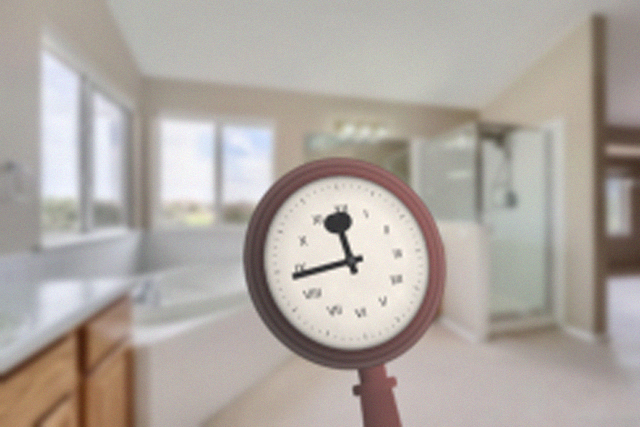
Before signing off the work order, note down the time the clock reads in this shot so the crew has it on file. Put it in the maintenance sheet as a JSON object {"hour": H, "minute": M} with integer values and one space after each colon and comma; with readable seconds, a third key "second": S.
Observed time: {"hour": 11, "minute": 44}
